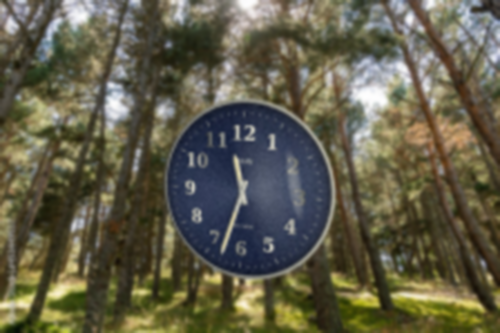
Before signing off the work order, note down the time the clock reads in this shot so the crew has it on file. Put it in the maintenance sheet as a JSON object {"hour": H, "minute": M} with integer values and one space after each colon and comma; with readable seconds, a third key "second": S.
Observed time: {"hour": 11, "minute": 33}
